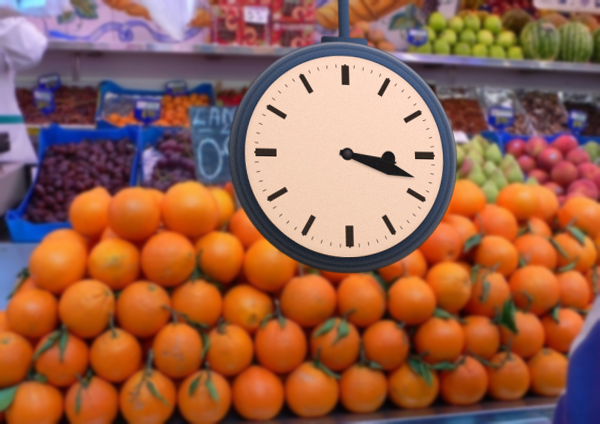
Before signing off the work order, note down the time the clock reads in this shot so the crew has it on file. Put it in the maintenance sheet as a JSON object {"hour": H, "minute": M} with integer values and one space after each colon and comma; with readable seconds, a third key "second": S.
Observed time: {"hour": 3, "minute": 18}
